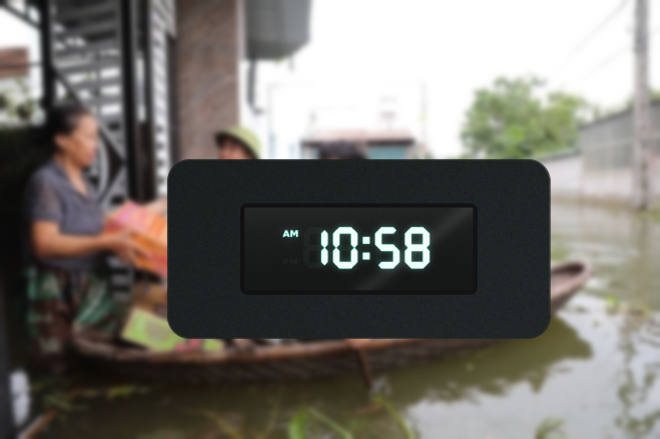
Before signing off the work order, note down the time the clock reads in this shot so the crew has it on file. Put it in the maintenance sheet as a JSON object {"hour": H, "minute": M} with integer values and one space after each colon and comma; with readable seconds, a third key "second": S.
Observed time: {"hour": 10, "minute": 58}
